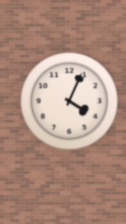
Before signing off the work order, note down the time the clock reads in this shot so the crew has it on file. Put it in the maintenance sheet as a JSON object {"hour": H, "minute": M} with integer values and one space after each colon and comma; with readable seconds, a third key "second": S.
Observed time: {"hour": 4, "minute": 4}
